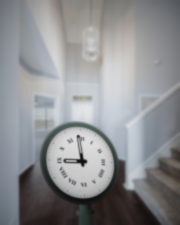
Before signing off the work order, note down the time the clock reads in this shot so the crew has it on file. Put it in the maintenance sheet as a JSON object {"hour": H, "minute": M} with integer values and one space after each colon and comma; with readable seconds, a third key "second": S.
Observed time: {"hour": 8, "minute": 59}
